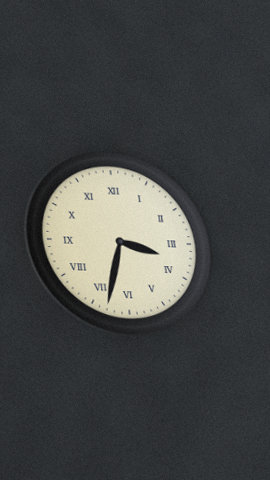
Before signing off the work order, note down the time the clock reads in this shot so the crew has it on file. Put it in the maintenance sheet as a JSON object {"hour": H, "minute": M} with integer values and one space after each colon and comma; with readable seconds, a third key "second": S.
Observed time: {"hour": 3, "minute": 33}
